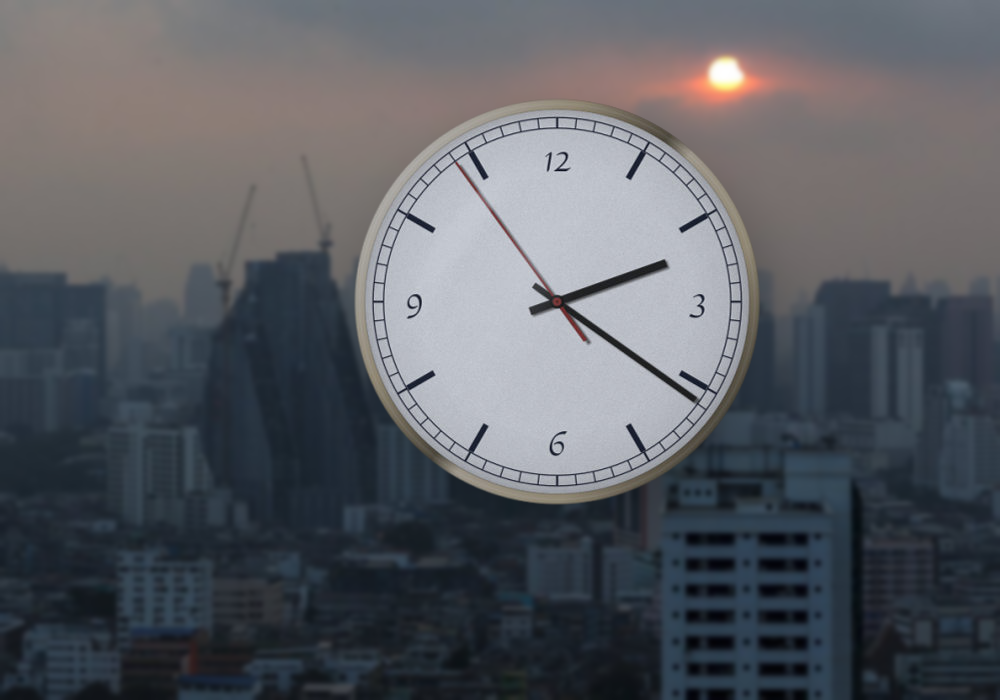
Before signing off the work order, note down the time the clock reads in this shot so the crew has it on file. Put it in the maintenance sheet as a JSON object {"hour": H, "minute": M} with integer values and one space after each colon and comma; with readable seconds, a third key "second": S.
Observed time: {"hour": 2, "minute": 20, "second": 54}
